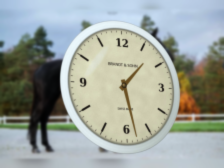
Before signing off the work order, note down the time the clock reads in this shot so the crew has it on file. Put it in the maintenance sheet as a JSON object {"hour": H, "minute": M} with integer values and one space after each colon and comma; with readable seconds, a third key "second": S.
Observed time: {"hour": 1, "minute": 28}
